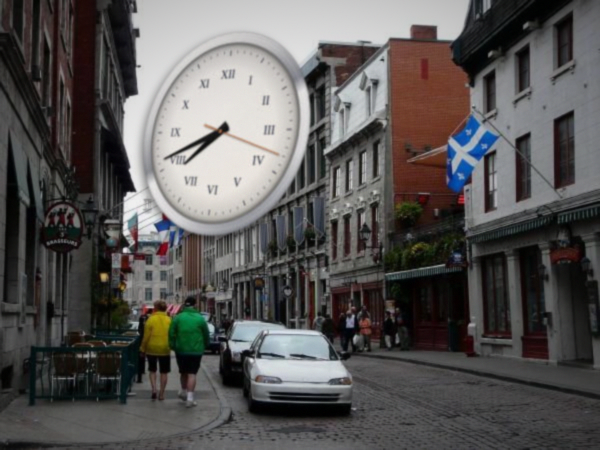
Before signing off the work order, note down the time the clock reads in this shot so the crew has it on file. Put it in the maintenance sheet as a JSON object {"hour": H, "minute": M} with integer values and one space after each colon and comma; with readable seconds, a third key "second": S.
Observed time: {"hour": 7, "minute": 41, "second": 18}
